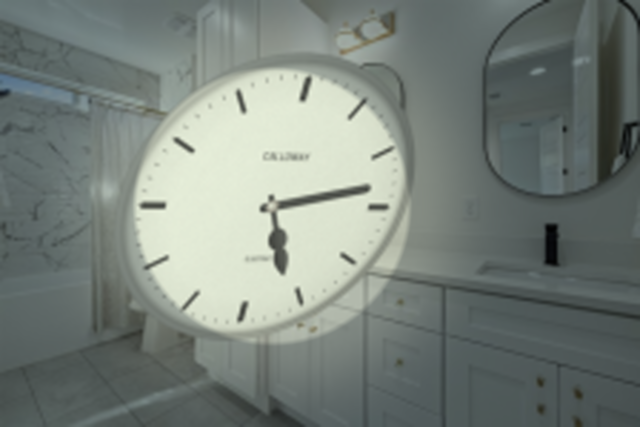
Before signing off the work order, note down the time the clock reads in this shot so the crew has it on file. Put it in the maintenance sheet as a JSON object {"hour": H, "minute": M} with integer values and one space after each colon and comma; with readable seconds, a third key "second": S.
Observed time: {"hour": 5, "minute": 13}
